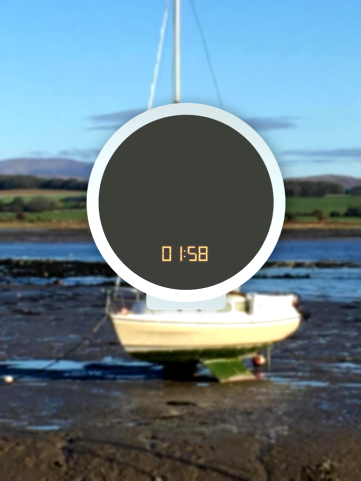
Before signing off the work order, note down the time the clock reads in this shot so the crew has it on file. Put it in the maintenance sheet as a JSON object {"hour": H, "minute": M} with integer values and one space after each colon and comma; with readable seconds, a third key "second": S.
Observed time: {"hour": 1, "minute": 58}
